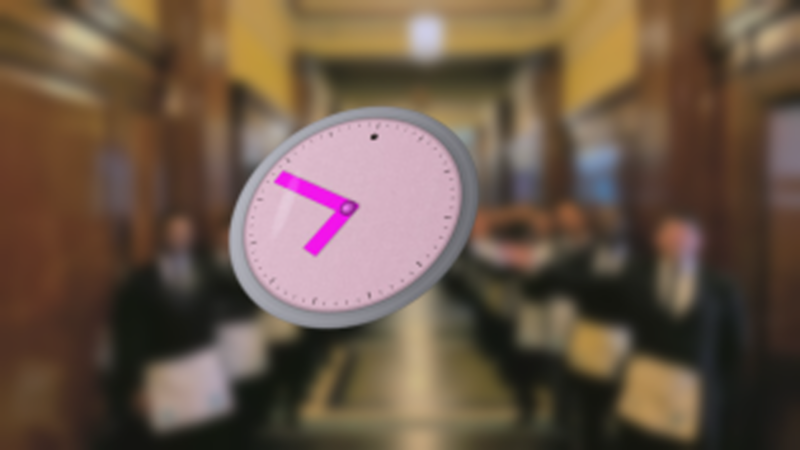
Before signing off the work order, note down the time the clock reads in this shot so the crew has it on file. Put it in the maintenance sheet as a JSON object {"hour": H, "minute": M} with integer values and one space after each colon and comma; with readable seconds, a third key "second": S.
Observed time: {"hour": 6, "minute": 48}
